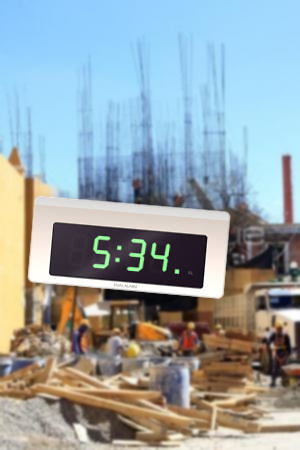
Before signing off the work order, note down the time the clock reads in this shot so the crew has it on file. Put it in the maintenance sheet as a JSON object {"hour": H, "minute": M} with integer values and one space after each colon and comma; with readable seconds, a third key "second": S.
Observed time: {"hour": 5, "minute": 34}
